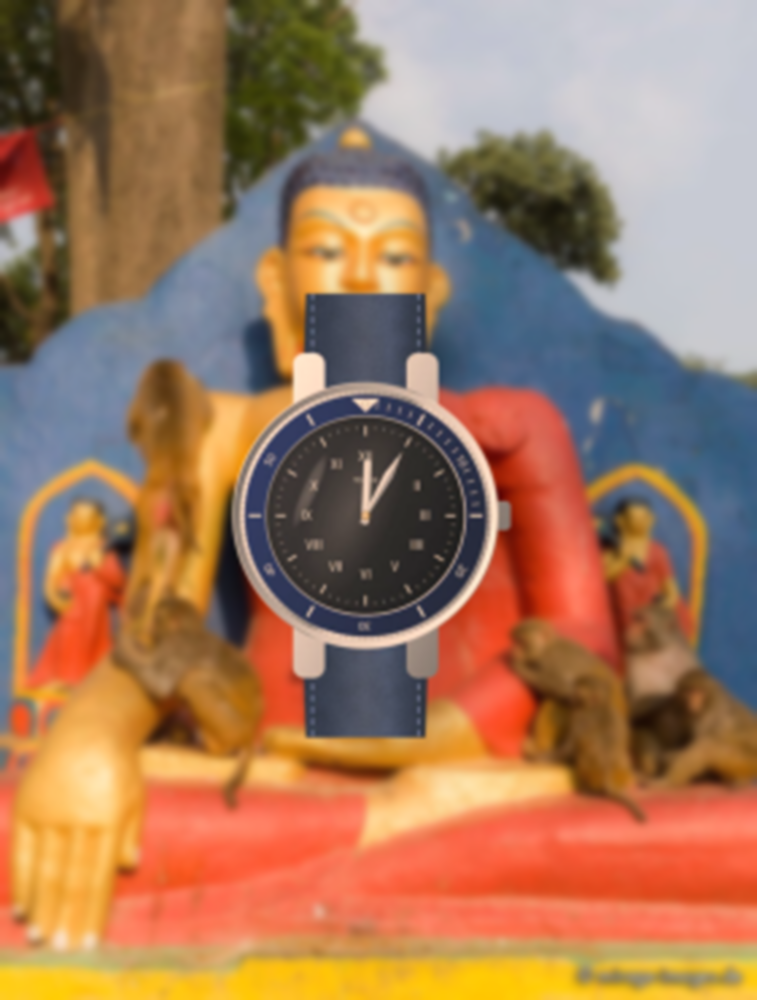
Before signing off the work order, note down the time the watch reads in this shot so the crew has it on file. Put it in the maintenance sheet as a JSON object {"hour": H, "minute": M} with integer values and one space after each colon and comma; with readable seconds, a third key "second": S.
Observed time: {"hour": 12, "minute": 5}
